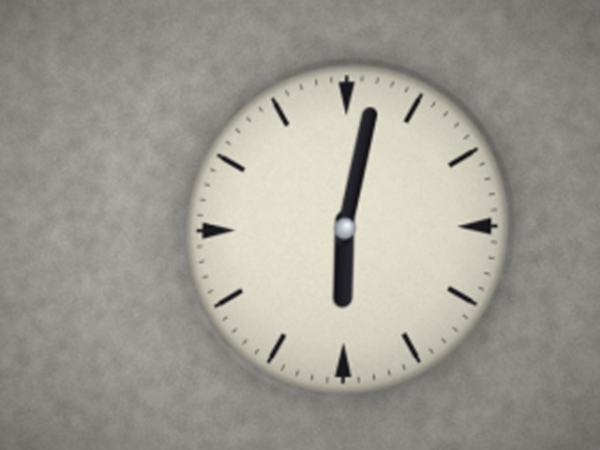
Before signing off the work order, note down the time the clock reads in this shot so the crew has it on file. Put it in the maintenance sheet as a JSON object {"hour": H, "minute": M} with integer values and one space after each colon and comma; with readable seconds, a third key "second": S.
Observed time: {"hour": 6, "minute": 2}
